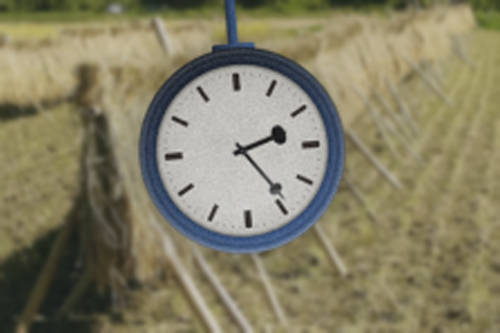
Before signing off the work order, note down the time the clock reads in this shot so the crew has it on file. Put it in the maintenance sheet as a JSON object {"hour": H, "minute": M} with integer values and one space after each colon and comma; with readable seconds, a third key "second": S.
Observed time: {"hour": 2, "minute": 24}
